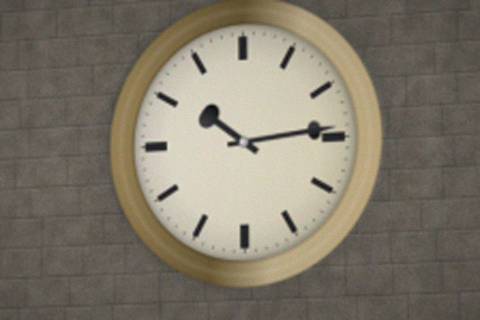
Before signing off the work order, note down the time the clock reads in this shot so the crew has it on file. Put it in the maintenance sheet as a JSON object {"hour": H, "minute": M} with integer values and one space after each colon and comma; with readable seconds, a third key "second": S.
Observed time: {"hour": 10, "minute": 14}
